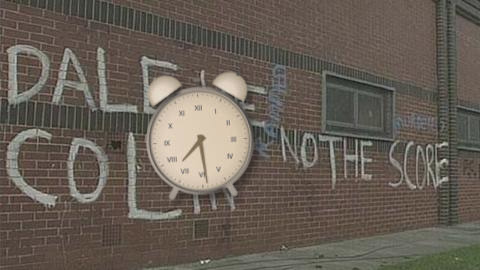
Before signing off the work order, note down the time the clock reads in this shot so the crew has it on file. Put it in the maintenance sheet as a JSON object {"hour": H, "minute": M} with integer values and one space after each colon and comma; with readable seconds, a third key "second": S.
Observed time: {"hour": 7, "minute": 29}
